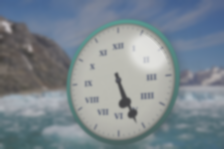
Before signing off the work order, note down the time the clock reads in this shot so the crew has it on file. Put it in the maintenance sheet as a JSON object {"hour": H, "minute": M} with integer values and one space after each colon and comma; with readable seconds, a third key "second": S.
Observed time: {"hour": 5, "minute": 26}
